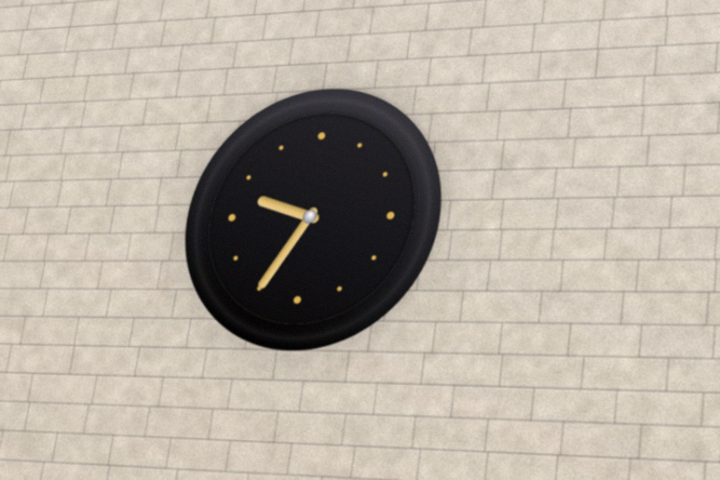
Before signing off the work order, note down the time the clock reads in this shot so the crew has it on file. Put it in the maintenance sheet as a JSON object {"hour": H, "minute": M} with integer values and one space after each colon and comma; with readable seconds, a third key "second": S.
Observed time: {"hour": 9, "minute": 35}
